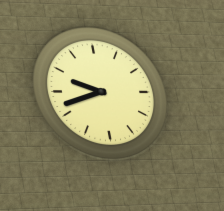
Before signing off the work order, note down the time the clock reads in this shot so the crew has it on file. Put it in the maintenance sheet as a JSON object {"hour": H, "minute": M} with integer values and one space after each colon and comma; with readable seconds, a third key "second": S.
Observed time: {"hour": 9, "minute": 42}
